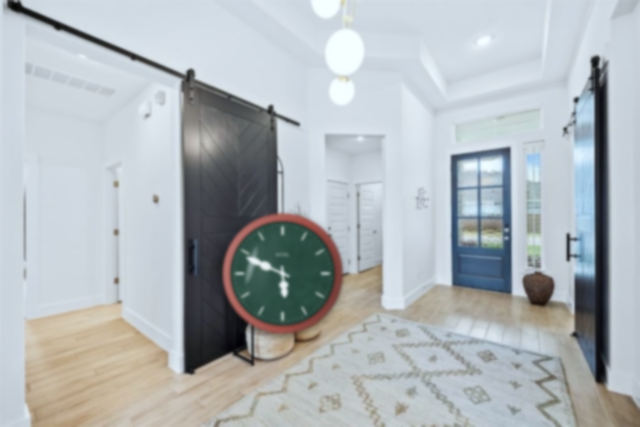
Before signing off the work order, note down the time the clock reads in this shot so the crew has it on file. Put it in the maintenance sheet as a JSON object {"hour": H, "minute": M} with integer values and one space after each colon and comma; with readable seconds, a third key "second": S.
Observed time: {"hour": 5, "minute": 49}
